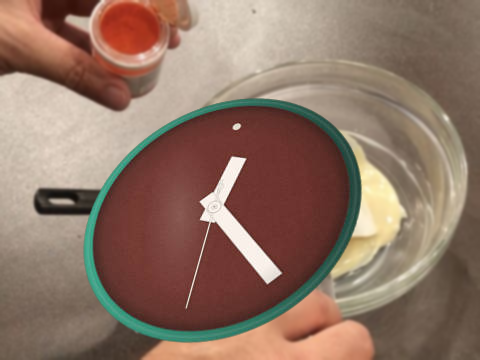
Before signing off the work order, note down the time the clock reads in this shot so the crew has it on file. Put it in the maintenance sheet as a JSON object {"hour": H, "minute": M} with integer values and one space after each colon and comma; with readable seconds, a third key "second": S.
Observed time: {"hour": 12, "minute": 22, "second": 30}
